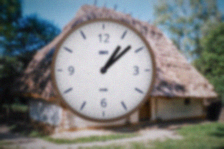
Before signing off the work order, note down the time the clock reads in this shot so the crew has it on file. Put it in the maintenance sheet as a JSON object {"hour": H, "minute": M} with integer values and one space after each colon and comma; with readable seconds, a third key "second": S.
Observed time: {"hour": 1, "minute": 8}
